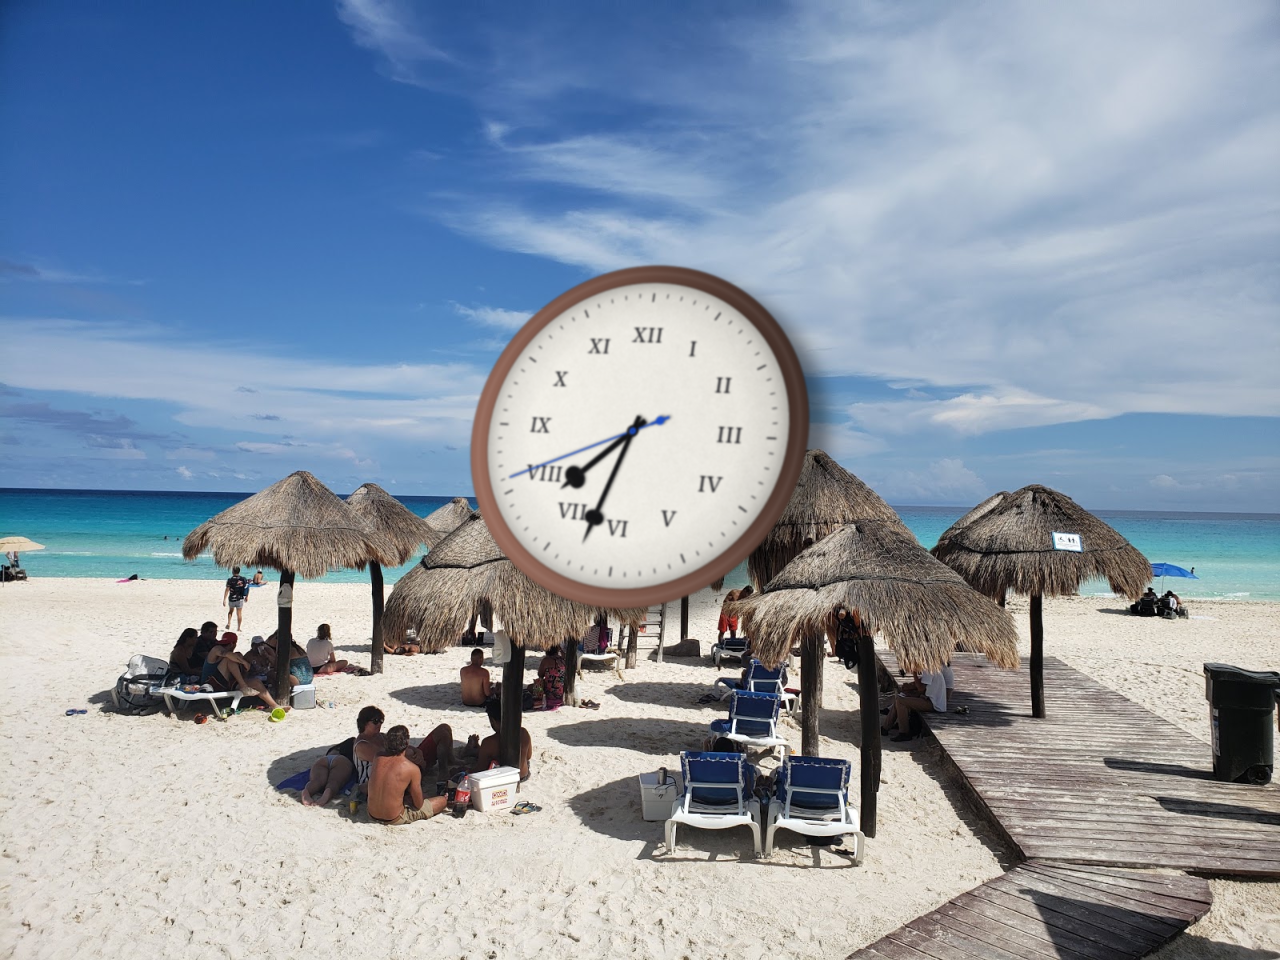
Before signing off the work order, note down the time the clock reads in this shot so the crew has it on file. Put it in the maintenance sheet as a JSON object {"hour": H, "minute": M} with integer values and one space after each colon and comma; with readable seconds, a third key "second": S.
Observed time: {"hour": 7, "minute": 32, "second": 41}
